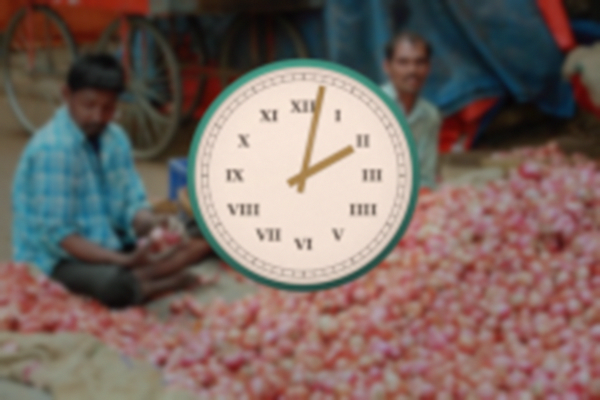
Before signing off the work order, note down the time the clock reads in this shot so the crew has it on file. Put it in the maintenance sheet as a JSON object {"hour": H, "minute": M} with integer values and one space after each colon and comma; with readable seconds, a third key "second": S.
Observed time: {"hour": 2, "minute": 2}
